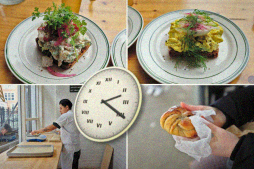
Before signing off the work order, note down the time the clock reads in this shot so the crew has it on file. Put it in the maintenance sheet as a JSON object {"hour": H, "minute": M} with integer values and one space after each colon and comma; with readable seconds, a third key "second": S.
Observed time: {"hour": 2, "minute": 20}
